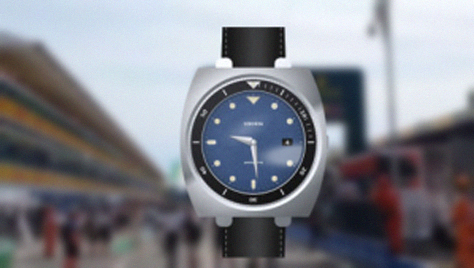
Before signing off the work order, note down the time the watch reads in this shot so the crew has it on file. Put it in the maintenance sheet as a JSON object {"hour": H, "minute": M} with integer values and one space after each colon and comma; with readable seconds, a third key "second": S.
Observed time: {"hour": 9, "minute": 29}
